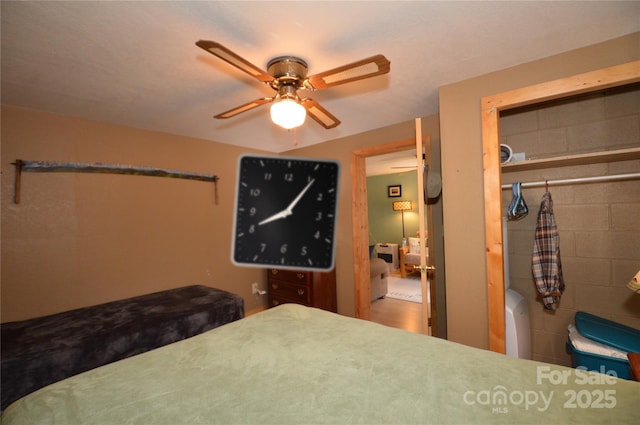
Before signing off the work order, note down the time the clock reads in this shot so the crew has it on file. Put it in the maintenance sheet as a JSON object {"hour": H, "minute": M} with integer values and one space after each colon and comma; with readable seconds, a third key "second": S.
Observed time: {"hour": 8, "minute": 6}
